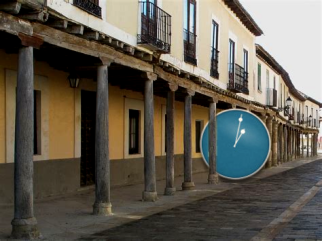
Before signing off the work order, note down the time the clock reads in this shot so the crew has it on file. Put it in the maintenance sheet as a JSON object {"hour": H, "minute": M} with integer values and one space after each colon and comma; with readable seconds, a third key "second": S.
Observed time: {"hour": 1, "minute": 2}
